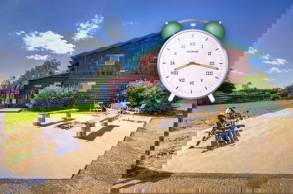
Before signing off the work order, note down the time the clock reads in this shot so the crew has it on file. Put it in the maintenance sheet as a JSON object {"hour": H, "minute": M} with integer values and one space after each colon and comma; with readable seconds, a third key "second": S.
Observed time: {"hour": 8, "minute": 17}
